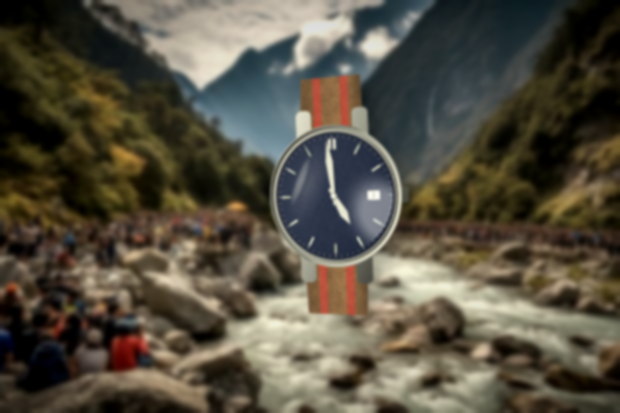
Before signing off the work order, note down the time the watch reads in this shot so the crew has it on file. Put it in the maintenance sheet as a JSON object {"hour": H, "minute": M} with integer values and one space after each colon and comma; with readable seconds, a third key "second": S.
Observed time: {"hour": 4, "minute": 59}
